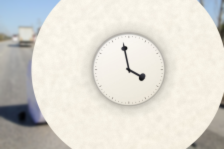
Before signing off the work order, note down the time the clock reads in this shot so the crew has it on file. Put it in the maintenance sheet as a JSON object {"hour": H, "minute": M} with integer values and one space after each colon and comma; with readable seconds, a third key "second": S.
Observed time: {"hour": 3, "minute": 58}
